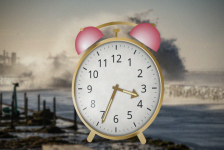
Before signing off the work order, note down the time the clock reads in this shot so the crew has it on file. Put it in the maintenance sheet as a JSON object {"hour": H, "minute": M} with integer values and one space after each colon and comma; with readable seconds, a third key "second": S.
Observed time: {"hour": 3, "minute": 34}
